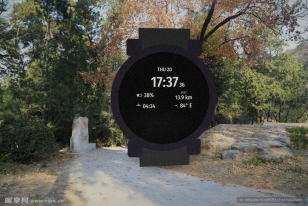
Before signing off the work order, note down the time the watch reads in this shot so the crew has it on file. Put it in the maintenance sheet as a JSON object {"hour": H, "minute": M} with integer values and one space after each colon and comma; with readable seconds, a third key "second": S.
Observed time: {"hour": 17, "minute": 37}
